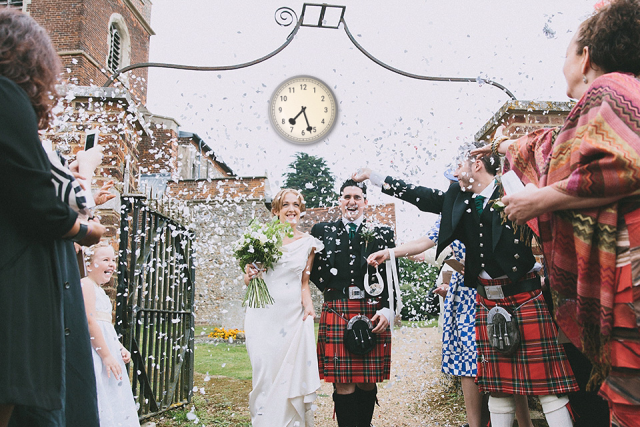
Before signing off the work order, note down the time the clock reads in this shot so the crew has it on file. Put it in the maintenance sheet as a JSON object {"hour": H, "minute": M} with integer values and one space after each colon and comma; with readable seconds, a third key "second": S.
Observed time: {"hour": 7, "minute": 27}
